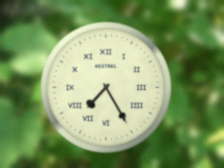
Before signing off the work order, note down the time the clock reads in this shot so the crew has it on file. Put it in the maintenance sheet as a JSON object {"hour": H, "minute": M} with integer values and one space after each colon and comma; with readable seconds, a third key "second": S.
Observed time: {"hour": 7, "minute": 25}
